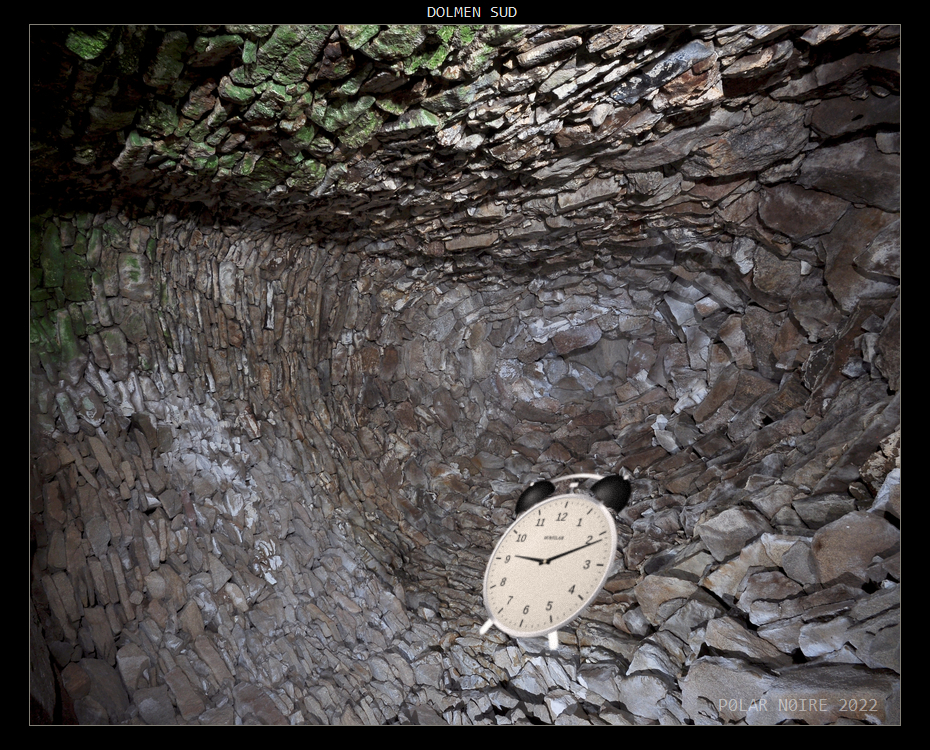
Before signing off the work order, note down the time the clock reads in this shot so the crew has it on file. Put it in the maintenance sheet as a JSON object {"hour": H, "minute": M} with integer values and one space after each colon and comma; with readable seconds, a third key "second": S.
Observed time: {"hour": 9, "minute": 11}
